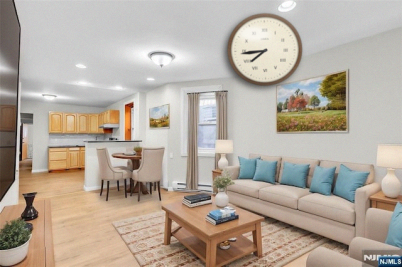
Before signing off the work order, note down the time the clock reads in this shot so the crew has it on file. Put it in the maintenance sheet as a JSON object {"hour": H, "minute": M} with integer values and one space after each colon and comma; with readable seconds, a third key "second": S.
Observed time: {"hour": 7, "minute": 44}
